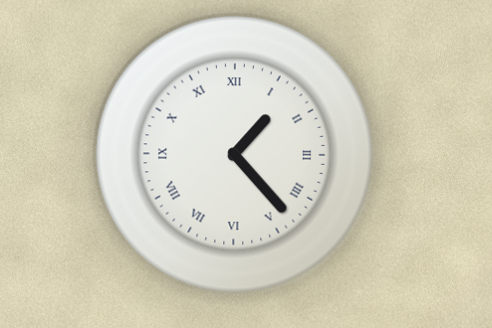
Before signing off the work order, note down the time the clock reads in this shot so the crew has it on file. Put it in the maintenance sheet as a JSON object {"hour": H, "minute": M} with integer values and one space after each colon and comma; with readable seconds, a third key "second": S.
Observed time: {"hour": 1, "minute": 23}
